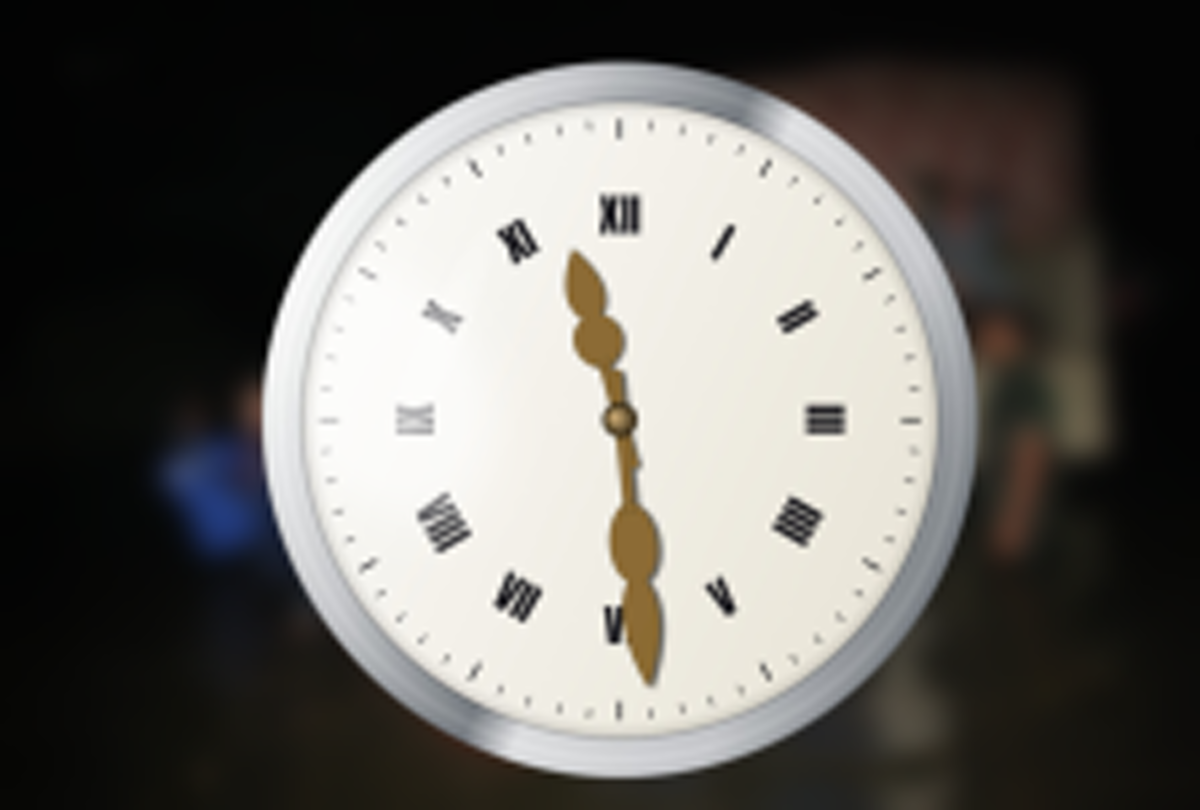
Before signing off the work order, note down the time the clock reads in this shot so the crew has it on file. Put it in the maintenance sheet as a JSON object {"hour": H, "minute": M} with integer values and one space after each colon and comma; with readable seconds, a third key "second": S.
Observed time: {"hour": 11, "minute": 29}
